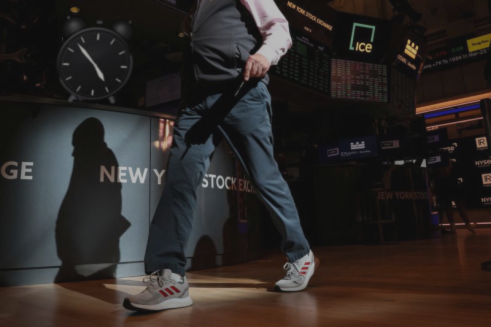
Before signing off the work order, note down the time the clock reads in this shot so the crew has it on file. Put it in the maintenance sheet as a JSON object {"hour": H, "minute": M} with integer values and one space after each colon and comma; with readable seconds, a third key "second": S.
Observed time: {"hour": 4, "minute": 53}
